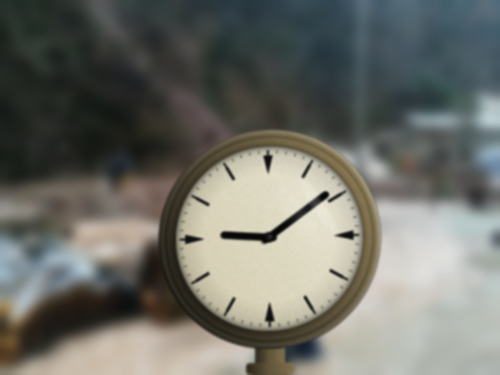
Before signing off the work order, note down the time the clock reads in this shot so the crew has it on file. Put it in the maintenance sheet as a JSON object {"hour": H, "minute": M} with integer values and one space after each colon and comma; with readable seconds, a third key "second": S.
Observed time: {"hour": 9, "minute": 9}
